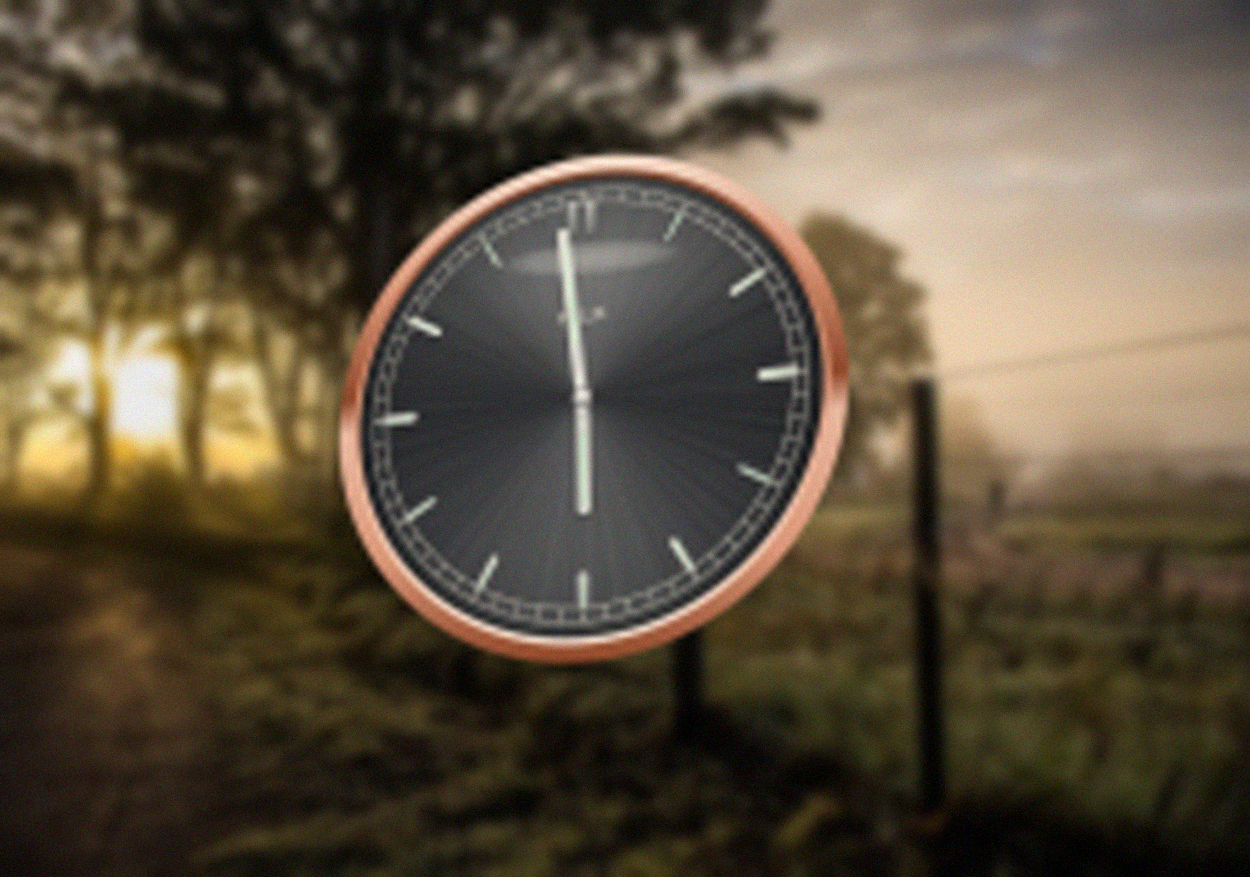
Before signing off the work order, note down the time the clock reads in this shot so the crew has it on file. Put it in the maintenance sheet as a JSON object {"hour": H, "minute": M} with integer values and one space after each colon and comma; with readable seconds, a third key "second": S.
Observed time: {"hour": 5, "minute": 59}
